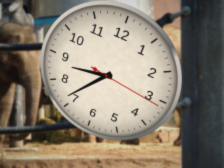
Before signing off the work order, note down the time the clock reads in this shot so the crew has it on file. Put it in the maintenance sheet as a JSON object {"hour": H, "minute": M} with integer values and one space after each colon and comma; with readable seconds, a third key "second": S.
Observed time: {"hour": 8, "minute": 36, "second": 16}
